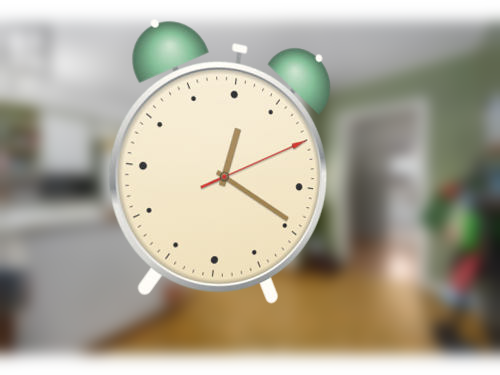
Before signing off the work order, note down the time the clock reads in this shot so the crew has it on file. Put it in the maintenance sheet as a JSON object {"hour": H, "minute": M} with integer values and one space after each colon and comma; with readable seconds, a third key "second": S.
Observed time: {"hour": 12, "minute": 19, "second": 10}
